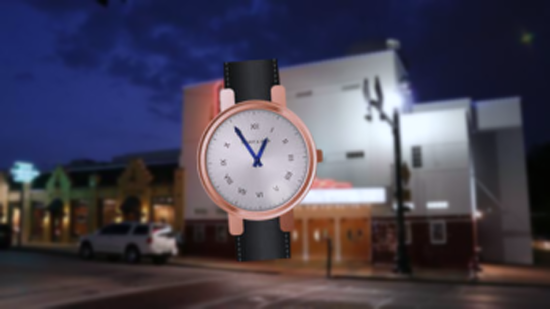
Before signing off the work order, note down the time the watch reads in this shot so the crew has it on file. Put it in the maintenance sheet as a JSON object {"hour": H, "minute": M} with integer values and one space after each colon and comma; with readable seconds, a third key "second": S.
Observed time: {"hour": 12, "minute": 55}
